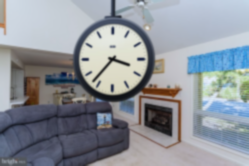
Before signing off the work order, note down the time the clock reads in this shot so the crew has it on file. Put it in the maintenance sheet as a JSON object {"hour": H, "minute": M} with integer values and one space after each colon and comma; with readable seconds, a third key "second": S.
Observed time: {"hour": 3, "minute": 37}
